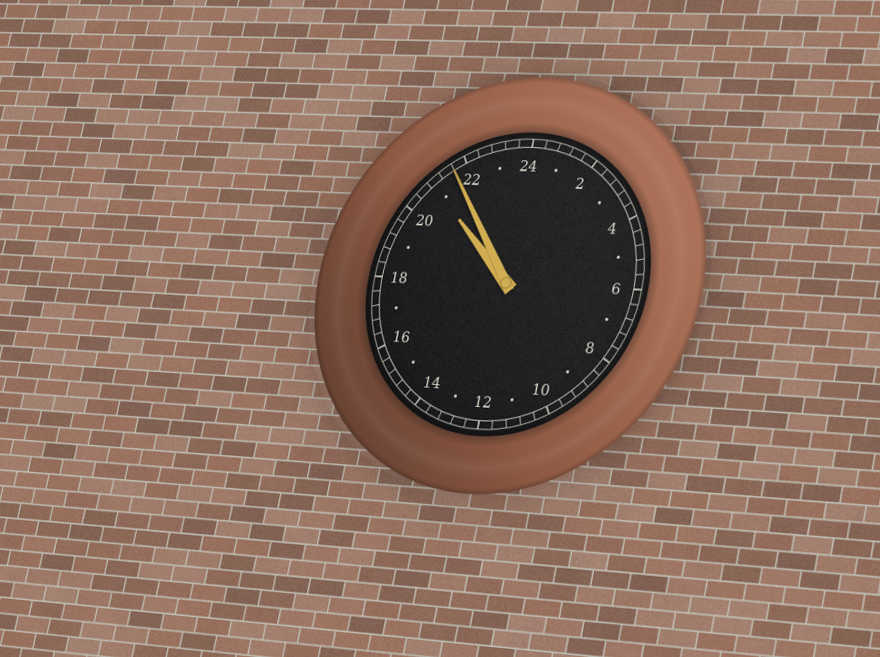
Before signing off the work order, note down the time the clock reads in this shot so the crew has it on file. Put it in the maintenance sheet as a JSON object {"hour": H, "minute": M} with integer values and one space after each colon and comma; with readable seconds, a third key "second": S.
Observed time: {"hour": 20, "minute": 54}
